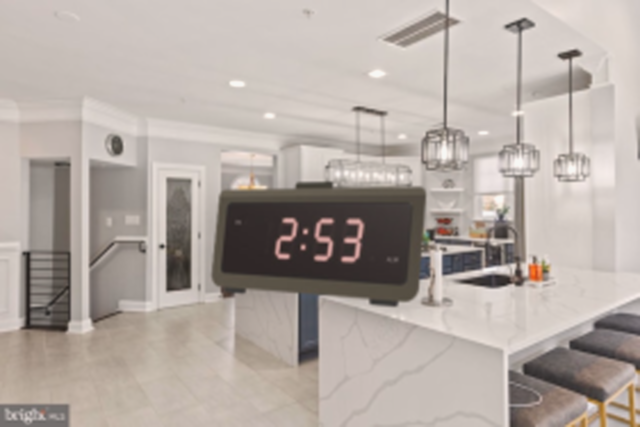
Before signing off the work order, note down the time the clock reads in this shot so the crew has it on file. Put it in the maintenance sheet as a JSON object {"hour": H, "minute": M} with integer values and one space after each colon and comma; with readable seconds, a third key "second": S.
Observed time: {"hour": 2, "minute": 53}
